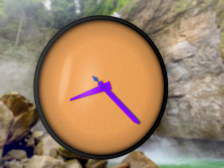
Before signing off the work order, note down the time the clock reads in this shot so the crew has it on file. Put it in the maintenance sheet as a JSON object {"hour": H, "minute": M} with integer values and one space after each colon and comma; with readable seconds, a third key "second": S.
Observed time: {"hour": 8, "minute": 22, "second": 22}
